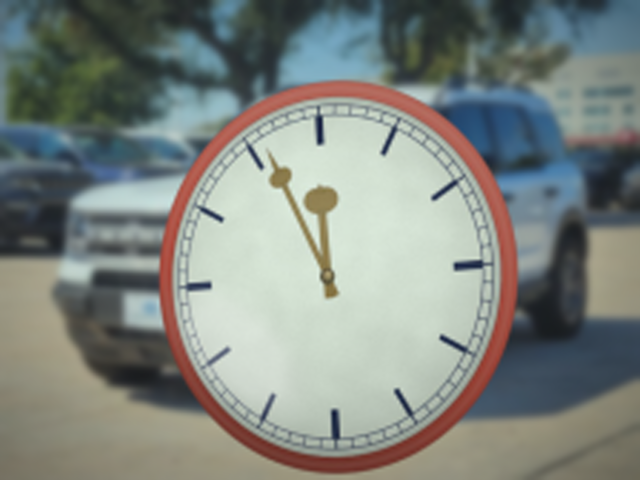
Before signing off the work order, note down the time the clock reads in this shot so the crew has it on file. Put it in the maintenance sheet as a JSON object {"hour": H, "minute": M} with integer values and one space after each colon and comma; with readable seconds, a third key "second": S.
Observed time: {"hour": 11, "minute": 56}
